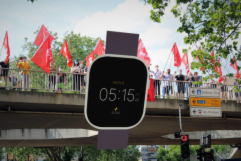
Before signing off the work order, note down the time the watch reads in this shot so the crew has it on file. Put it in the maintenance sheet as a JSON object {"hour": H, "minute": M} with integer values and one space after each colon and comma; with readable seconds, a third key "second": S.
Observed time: {"hour": 5, "minute": 15}
